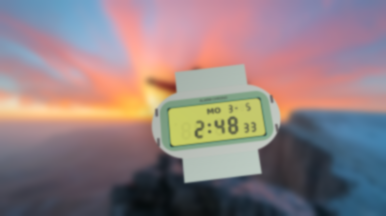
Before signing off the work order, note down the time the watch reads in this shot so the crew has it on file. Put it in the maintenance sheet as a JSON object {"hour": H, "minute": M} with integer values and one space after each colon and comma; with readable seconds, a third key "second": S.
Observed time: {"hour": 2, "minute": 48}
